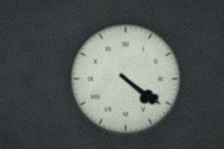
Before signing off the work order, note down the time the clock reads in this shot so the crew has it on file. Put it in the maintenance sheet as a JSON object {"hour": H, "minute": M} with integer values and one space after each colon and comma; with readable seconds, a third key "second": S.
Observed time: {"hour": 4, "minute": 21}
